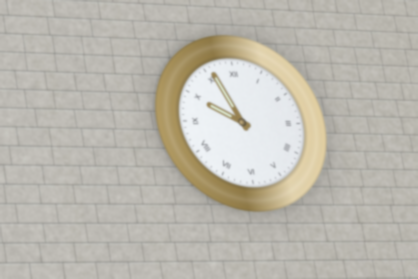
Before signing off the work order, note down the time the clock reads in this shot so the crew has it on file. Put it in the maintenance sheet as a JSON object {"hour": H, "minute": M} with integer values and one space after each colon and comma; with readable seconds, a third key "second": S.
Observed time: {"hour": 9, "minute": 56}
